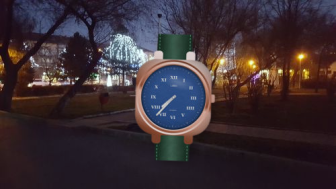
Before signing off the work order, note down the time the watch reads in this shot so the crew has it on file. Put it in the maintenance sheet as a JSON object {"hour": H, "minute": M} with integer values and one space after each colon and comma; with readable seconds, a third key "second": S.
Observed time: {"hour": 7, "minute": 37}
